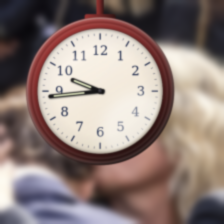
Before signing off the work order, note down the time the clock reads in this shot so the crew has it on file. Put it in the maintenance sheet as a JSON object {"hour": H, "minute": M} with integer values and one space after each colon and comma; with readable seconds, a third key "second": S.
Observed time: {"hour": 9, "minute": 44}
